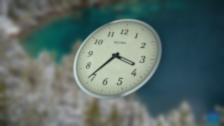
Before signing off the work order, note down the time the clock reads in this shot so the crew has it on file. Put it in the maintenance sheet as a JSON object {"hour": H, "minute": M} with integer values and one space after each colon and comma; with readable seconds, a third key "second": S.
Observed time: {"hour": 3, "minute": 36}
